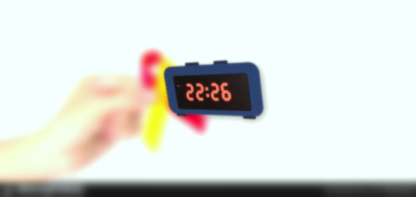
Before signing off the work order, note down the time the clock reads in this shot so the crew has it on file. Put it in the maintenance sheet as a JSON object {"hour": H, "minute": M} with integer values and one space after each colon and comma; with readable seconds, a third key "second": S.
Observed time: {"hour": 22, "minute": 26}
